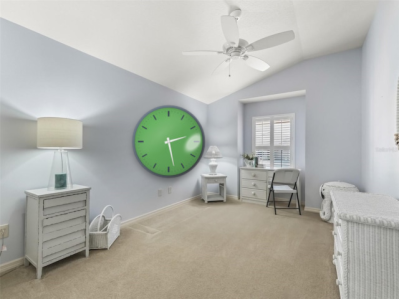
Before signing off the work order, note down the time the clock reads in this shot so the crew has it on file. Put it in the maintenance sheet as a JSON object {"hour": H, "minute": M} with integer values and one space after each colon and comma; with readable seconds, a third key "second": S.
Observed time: {"hour": 2, "minute": 28}
